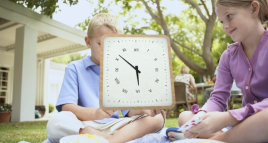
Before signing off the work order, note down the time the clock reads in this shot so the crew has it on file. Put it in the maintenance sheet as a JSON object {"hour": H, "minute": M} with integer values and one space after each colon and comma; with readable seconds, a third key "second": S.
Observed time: {"hour": 5, "minute": 52}
